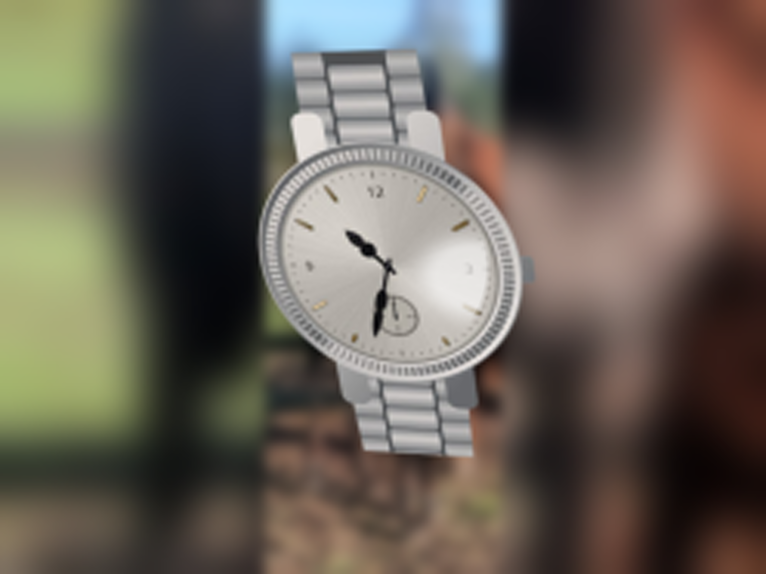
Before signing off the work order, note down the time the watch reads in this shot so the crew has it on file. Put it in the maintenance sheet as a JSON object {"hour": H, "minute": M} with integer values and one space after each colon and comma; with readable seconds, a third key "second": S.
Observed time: {"hour": 10, "minute": 33}
